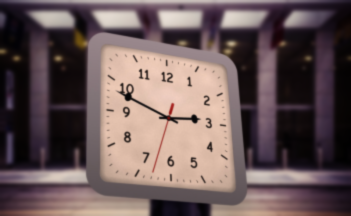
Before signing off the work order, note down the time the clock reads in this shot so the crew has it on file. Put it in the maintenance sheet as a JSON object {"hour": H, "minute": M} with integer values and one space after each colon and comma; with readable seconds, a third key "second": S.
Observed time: {"hour": 2, "minute": 48, "second": 33}
